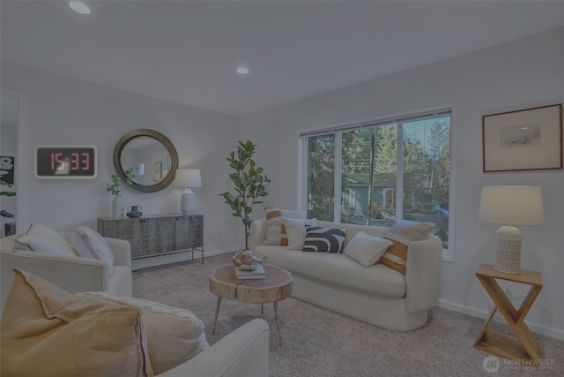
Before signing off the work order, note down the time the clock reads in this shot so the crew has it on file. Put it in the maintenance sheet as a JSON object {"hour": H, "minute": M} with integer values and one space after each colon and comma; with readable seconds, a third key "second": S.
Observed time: {"hour": 15, "minute": 33}
